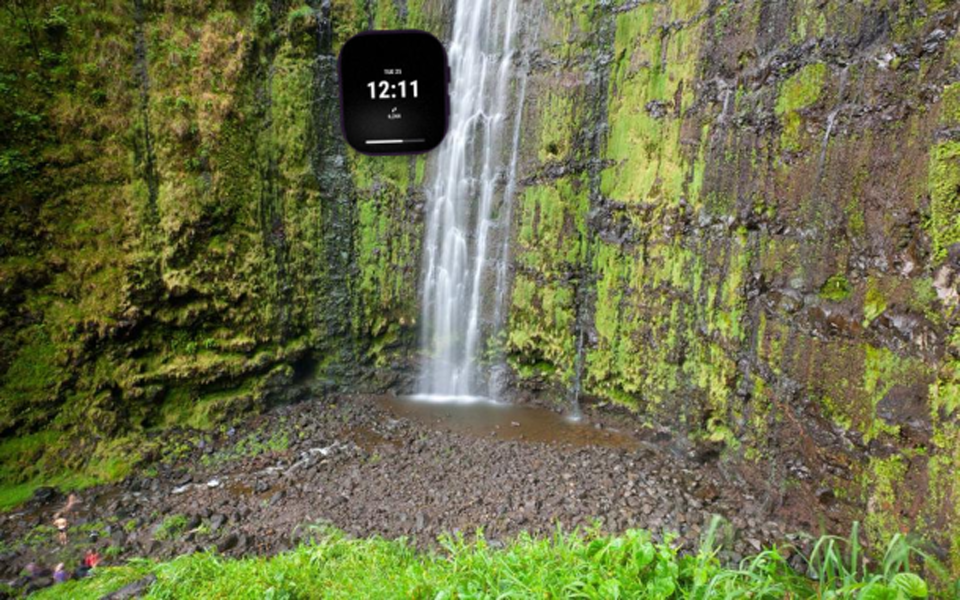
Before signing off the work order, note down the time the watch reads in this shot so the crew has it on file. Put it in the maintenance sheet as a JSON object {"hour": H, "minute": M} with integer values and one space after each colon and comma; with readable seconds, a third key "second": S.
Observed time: {"hour": 12, "minute": 11}
